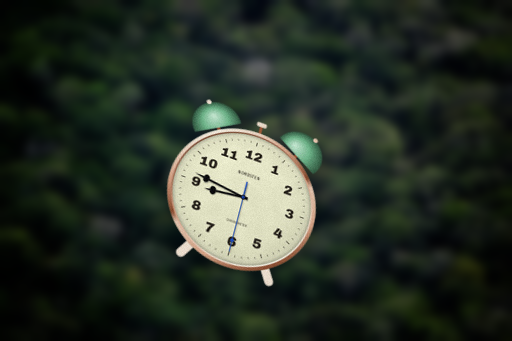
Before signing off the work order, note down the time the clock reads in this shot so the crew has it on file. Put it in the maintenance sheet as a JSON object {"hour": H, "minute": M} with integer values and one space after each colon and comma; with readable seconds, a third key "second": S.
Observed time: {"hour": 8, "minute": 46, "second": 30}
